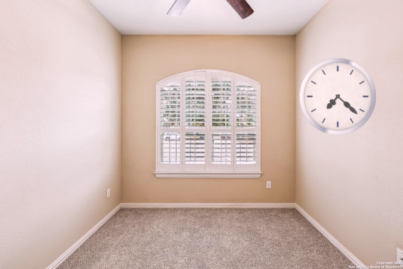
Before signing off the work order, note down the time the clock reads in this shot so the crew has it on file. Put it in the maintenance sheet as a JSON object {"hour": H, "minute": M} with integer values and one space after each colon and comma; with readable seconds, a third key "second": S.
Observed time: {"hour": 7, "minute": 22}
